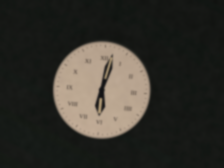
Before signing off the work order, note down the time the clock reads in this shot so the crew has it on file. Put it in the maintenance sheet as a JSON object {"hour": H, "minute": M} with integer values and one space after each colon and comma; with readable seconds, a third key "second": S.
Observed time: {"hour": 6, "minute": 2}
